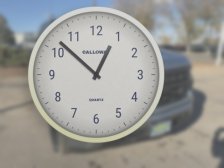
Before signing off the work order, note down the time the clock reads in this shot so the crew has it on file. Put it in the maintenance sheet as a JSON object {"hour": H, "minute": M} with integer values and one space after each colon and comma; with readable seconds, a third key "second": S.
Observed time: {"hour": 12, "minute": 52}
